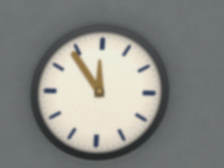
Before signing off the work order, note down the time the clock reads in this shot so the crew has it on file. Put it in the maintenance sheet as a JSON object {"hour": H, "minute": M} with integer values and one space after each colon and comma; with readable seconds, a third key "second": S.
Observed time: {"hour": 11, "minute": 54}
